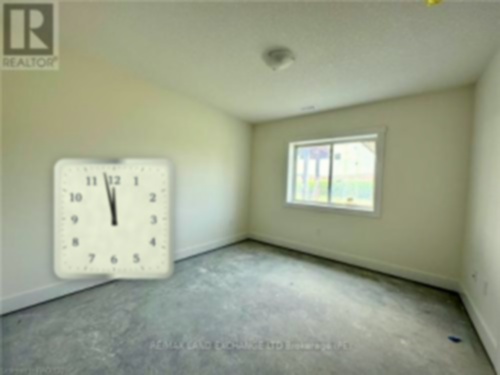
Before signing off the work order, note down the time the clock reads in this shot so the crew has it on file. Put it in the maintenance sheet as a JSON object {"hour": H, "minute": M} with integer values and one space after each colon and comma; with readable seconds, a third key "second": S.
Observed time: {"hour": 11, "minute": 58}
